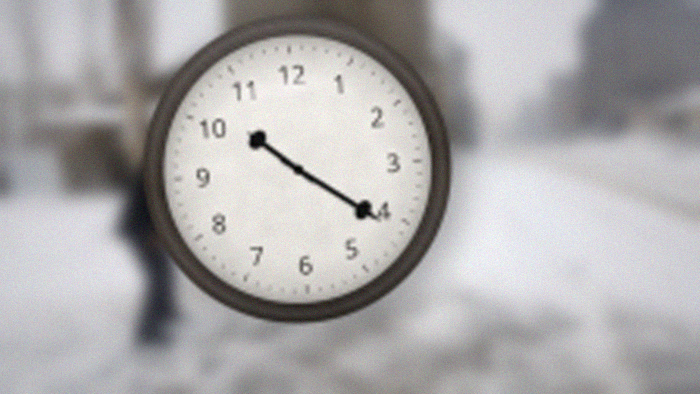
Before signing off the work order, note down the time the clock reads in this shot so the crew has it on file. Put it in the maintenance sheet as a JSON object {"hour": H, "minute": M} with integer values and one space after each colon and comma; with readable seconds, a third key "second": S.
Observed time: {"hour": 10, "minute": 21}
